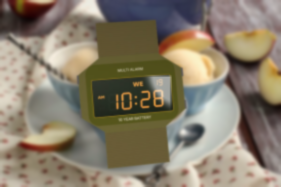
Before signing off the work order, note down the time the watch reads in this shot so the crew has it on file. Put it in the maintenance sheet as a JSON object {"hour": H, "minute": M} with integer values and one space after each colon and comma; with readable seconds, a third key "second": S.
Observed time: {"hour": 10, "minute": 28}
